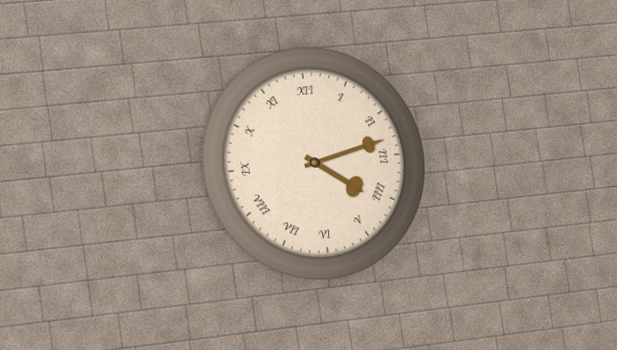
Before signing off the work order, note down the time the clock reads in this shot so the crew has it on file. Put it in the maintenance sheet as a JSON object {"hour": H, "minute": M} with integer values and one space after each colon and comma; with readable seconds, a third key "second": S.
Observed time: {"hour": 4, "minute": 13}
